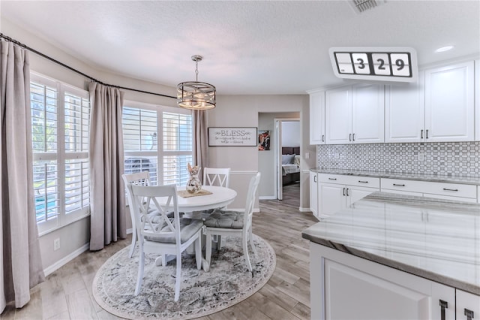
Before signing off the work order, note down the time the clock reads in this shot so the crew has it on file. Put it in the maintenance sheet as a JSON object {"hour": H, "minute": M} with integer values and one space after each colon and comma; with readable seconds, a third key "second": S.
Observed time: {"hour": 3, "minute": 29}
